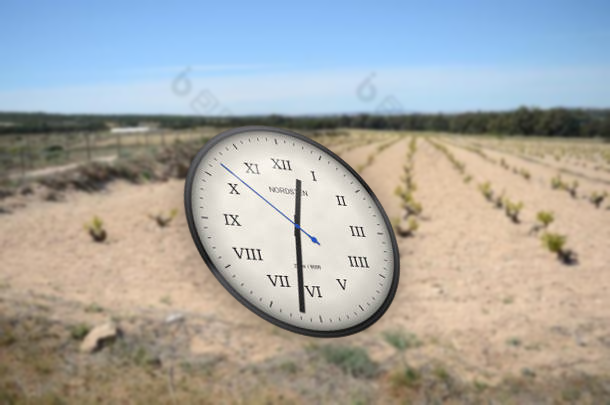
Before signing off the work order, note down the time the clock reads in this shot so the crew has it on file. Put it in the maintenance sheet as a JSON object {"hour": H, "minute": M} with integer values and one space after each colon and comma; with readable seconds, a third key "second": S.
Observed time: {"hour": 12, "minute": 31, "second": 52}
